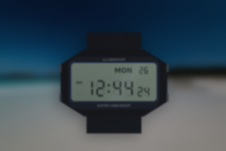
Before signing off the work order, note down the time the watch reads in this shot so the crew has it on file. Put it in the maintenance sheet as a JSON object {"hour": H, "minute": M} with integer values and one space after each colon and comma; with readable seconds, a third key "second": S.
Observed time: {"hour": 12, "minute": 44, "second": 24}
